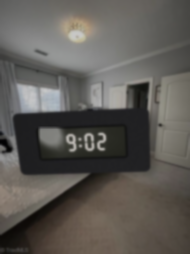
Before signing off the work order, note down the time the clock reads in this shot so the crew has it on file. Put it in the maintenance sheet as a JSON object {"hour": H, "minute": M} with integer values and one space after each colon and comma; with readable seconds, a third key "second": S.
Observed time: {"hour": 9, "minute": 2}
